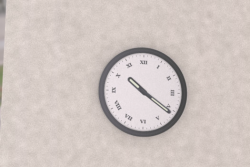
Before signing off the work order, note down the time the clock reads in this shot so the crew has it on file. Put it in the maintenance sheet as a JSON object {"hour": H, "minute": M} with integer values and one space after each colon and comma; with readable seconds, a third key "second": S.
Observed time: {"hour": 10, "minute": 21}
